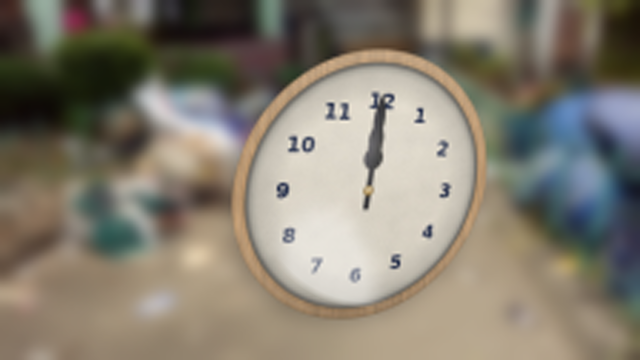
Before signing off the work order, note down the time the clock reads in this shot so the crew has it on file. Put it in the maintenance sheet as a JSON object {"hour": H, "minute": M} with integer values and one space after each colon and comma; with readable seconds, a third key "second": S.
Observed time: {"hour": 12, "minute": 0}
